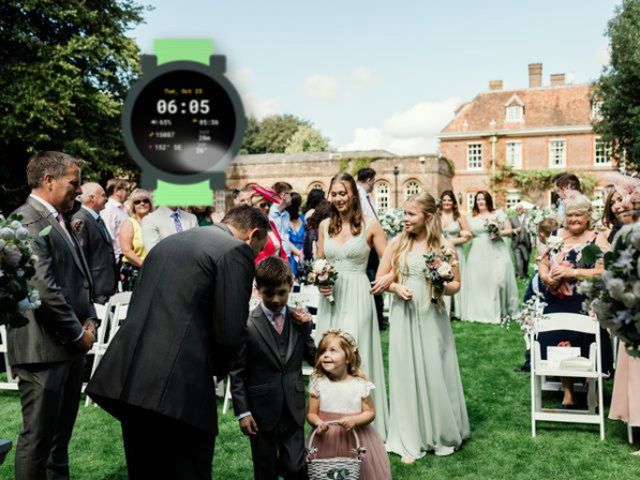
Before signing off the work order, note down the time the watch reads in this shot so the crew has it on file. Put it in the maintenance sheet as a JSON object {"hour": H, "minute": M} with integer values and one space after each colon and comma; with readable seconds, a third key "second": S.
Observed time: {"hour": 6, "minute": 5}
